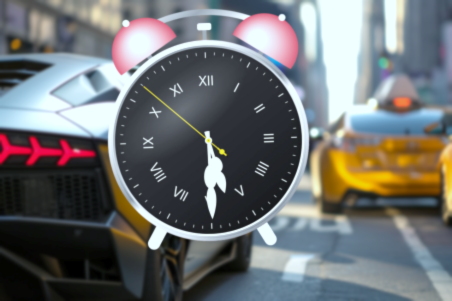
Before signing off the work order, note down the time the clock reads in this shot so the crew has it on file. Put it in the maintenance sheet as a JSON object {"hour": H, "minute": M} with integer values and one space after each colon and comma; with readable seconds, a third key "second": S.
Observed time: {"hour": 5, "minute": 29, "second": 52}
